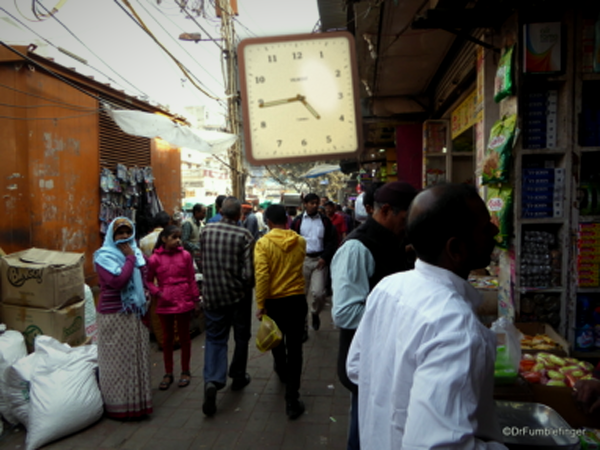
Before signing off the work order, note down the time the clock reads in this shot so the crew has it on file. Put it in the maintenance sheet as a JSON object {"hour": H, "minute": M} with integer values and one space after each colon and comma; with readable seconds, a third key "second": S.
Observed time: {"hour": 4, "minute": 44}
